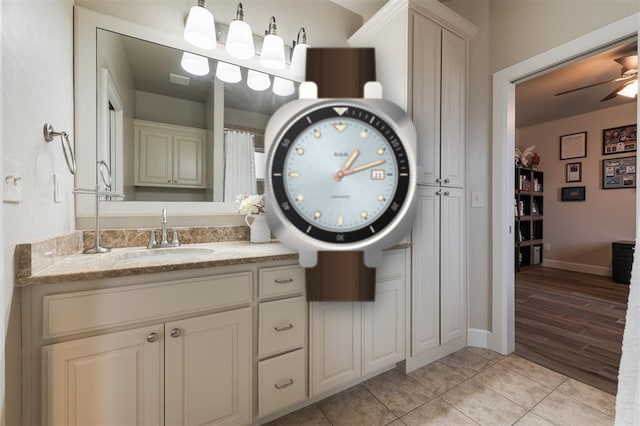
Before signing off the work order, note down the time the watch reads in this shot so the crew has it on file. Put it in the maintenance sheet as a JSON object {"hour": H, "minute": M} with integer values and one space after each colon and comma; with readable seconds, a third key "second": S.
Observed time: {"hour": 1, "minute": 12}
